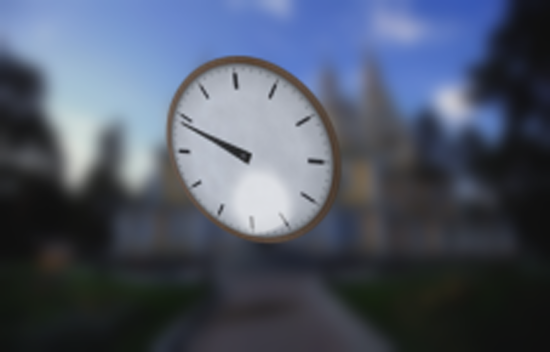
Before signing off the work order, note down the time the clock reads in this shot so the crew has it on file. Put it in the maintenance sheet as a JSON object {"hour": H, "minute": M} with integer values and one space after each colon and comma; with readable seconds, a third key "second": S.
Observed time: {"hour": 9, "minute": 49}
